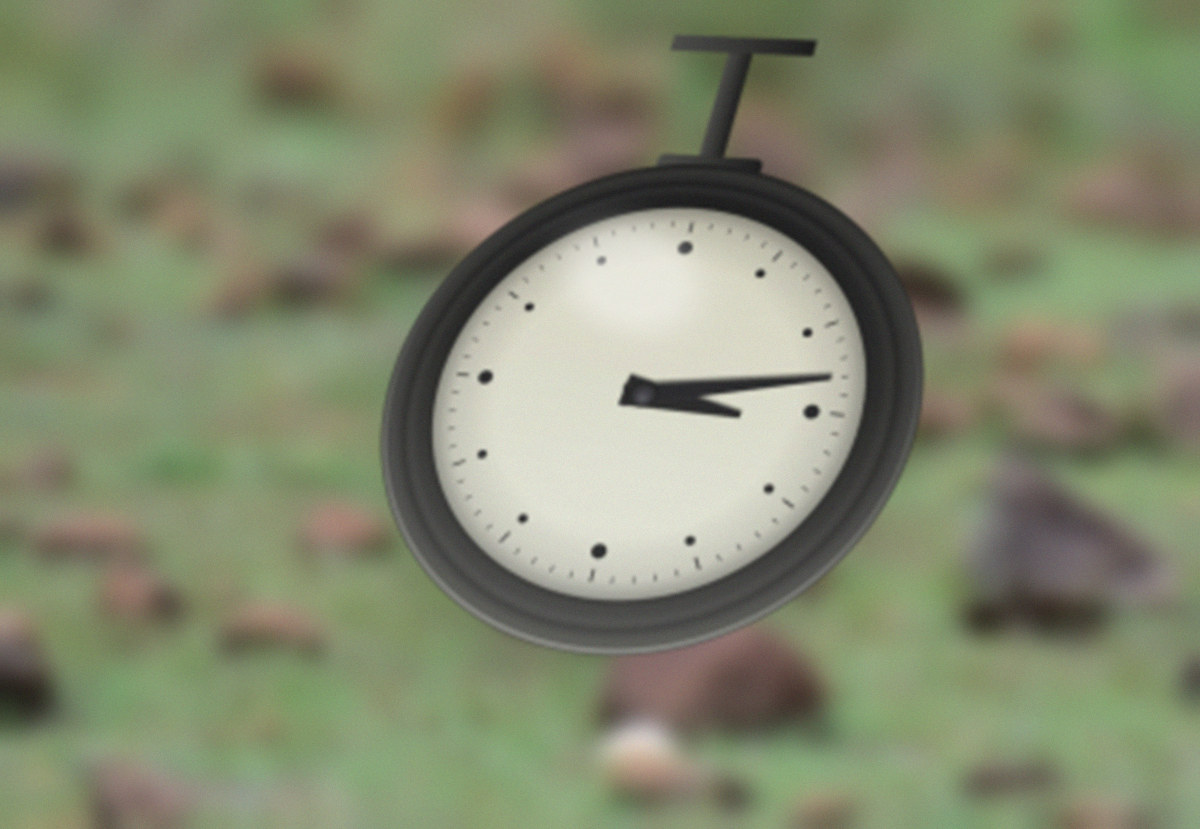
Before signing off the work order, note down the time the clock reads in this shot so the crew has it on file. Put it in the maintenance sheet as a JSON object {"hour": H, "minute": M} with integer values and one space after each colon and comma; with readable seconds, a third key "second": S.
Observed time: {"hour": 3, "minute": 13}
